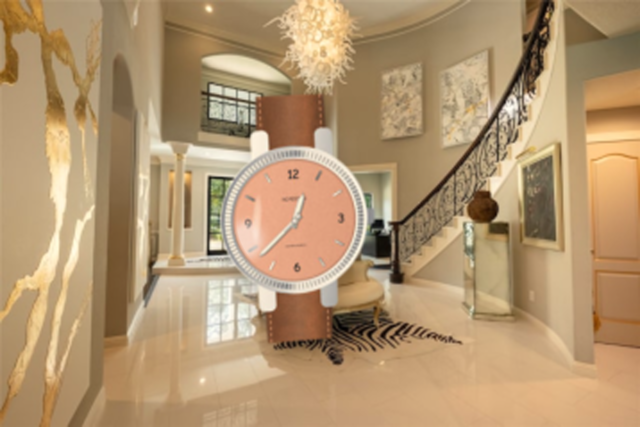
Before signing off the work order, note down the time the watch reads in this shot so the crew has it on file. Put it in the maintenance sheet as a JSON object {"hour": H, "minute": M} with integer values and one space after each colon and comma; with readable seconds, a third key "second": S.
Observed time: {"hour": 12, "minute": 38}
